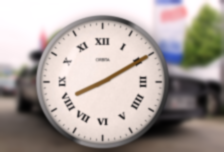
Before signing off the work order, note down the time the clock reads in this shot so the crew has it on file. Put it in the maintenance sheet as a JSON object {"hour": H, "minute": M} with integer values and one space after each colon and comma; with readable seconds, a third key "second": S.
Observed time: {"hour": 8, "minute": 10}
